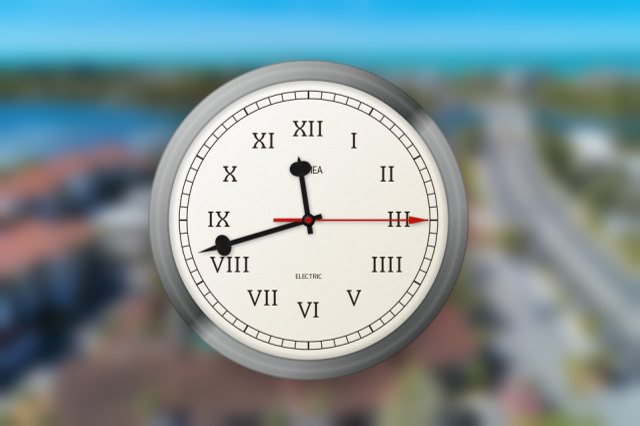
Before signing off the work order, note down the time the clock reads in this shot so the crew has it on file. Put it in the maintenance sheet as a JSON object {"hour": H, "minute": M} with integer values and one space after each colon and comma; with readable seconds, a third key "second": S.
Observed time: {"hour": 11, "minute": 42, "second": 15}
